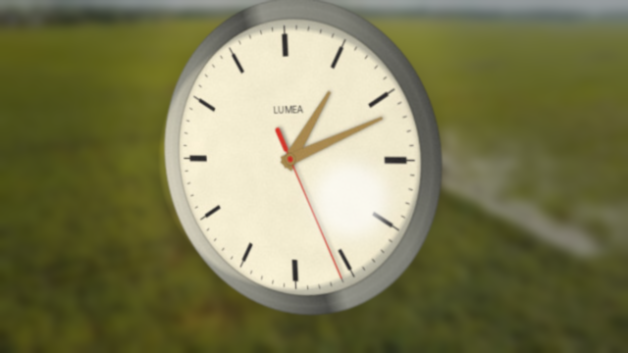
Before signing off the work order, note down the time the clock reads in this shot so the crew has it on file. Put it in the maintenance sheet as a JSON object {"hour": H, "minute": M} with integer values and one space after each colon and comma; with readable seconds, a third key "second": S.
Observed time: {"hour": 1, "minute": 11, "second": 26}
